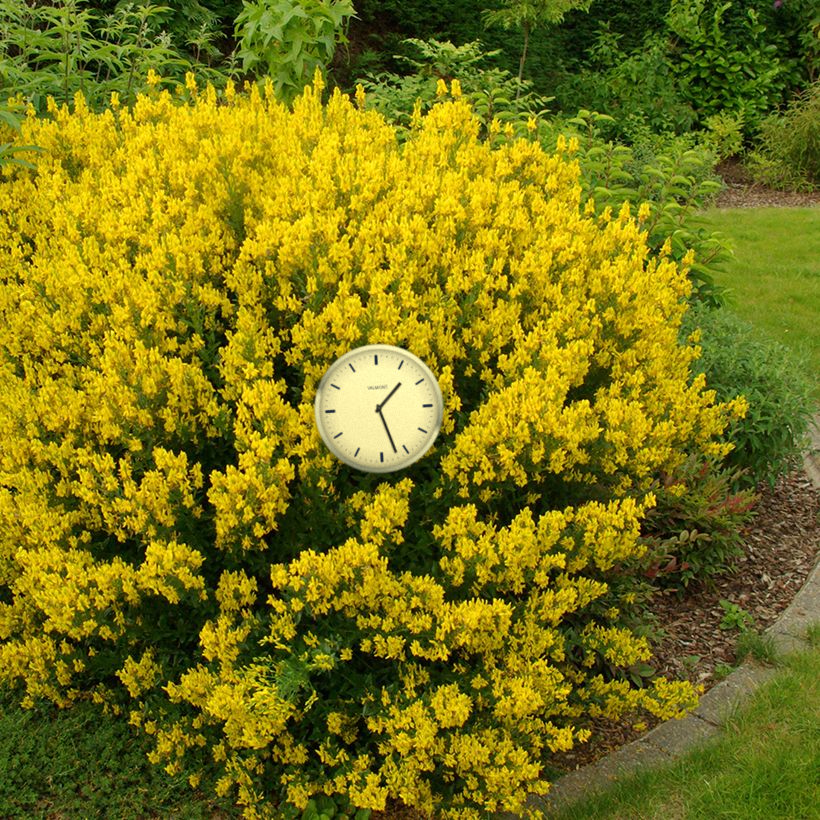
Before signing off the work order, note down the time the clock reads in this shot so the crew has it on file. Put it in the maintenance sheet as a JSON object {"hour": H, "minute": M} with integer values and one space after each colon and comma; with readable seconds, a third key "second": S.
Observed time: {"hour": 1, "minute": 27}
